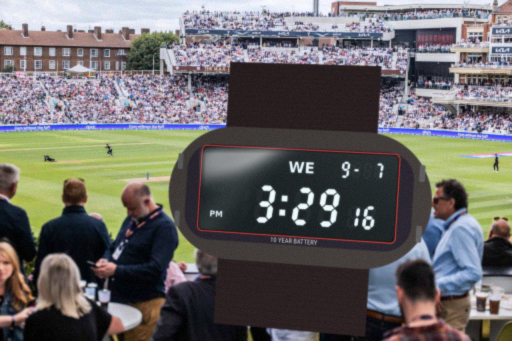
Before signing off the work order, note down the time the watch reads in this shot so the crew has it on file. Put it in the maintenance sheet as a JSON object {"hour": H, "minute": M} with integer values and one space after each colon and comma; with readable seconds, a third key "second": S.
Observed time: {"hour": 3, "minute": 29, "second": 16}
